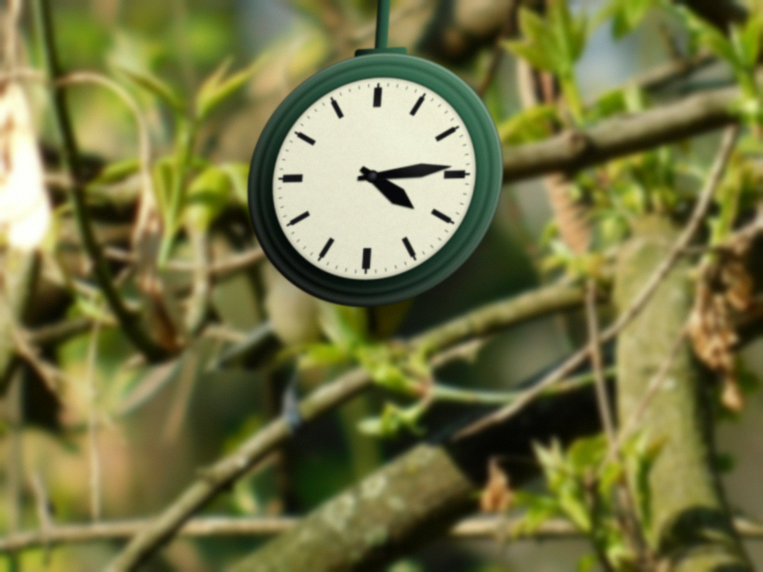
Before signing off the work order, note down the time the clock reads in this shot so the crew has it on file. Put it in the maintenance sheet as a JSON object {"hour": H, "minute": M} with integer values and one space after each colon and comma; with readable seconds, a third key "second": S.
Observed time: {"hour": 4, "minute": 14}
